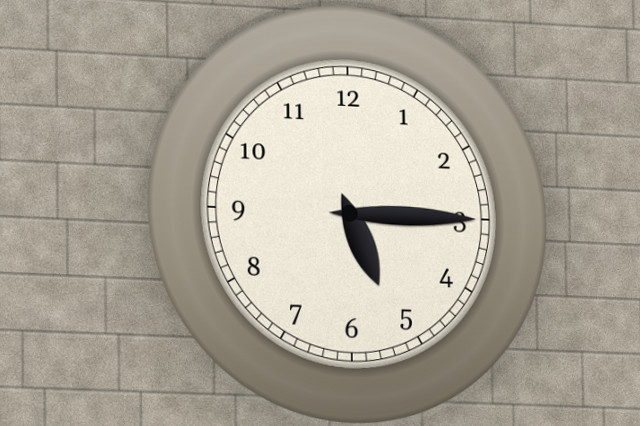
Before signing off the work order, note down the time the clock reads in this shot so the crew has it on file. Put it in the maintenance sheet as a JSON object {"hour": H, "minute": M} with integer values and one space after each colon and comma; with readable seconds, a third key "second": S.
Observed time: {"hour": 5, "minute": 15}
